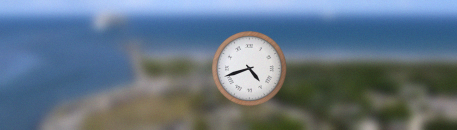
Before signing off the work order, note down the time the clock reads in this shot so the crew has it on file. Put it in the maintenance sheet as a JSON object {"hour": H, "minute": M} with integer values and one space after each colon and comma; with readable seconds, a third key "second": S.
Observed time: {"hour": 4, "minute": 42}
